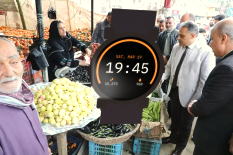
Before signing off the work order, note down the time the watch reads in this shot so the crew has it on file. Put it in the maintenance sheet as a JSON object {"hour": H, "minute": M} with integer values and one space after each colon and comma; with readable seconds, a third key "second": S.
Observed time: {"hour": 19, "minute": 45}
